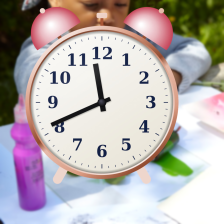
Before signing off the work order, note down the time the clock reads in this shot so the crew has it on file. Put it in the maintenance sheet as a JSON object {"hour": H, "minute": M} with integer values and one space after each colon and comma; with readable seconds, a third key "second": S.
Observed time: {"hour": 11, "minute": 41}
